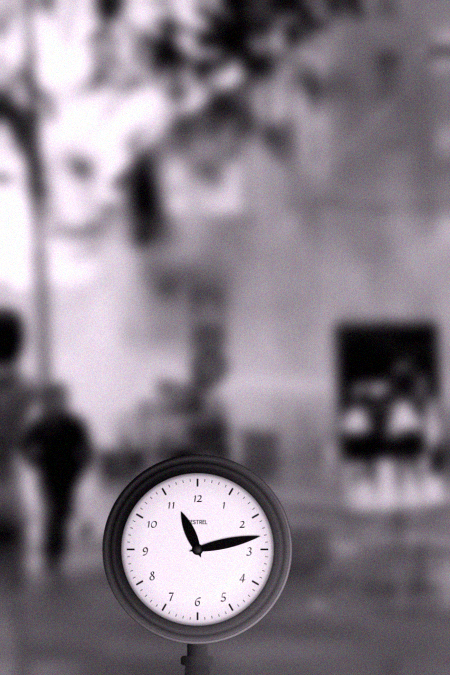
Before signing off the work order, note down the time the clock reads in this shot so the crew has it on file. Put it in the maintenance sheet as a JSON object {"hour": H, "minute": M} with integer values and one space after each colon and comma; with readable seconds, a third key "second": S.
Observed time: {"hour": 11, "minute": 13}
